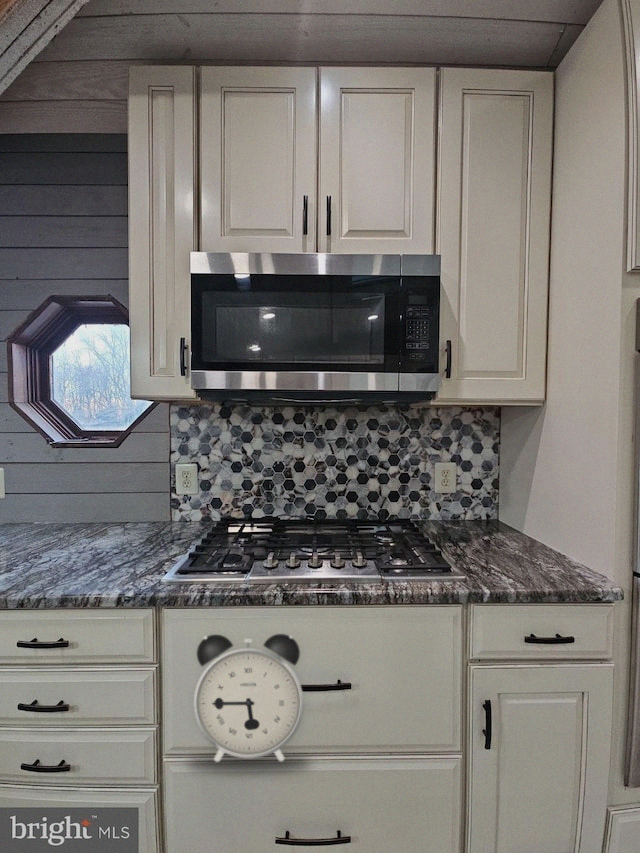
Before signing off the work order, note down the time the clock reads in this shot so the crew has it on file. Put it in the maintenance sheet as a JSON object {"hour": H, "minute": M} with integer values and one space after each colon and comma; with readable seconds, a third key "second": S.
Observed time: {"hour": 5, "minute": 45}
